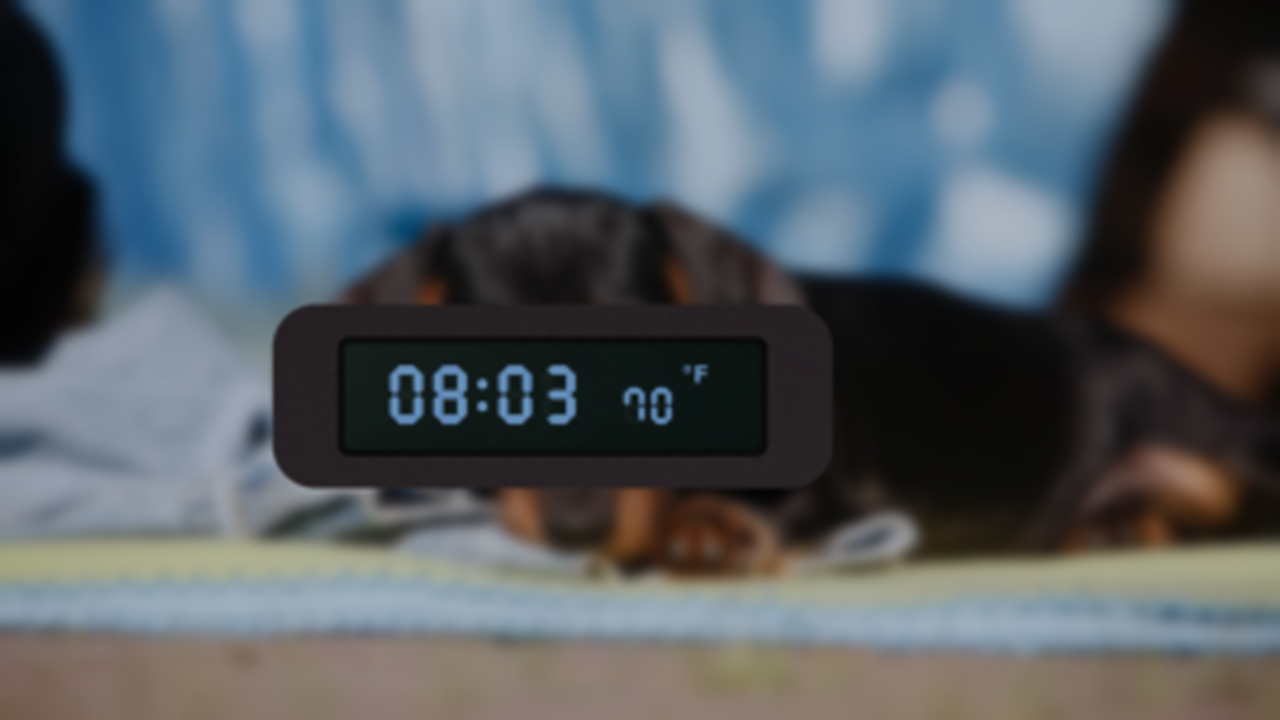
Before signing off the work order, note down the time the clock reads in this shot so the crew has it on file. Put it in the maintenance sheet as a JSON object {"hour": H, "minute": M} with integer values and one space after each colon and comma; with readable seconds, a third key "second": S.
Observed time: {"hour": 8, "minute": 3}
